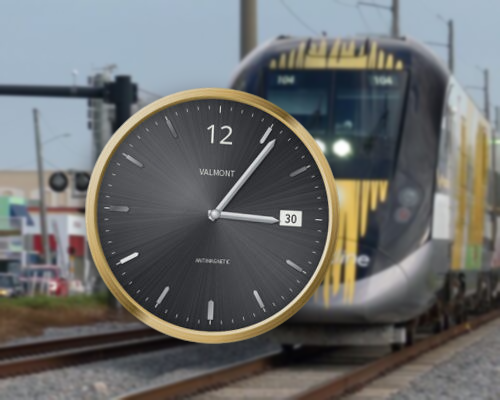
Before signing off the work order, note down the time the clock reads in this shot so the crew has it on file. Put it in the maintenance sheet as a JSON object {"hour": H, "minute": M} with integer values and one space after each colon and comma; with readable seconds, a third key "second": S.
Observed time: {"hour": 3, "minute": 6}
